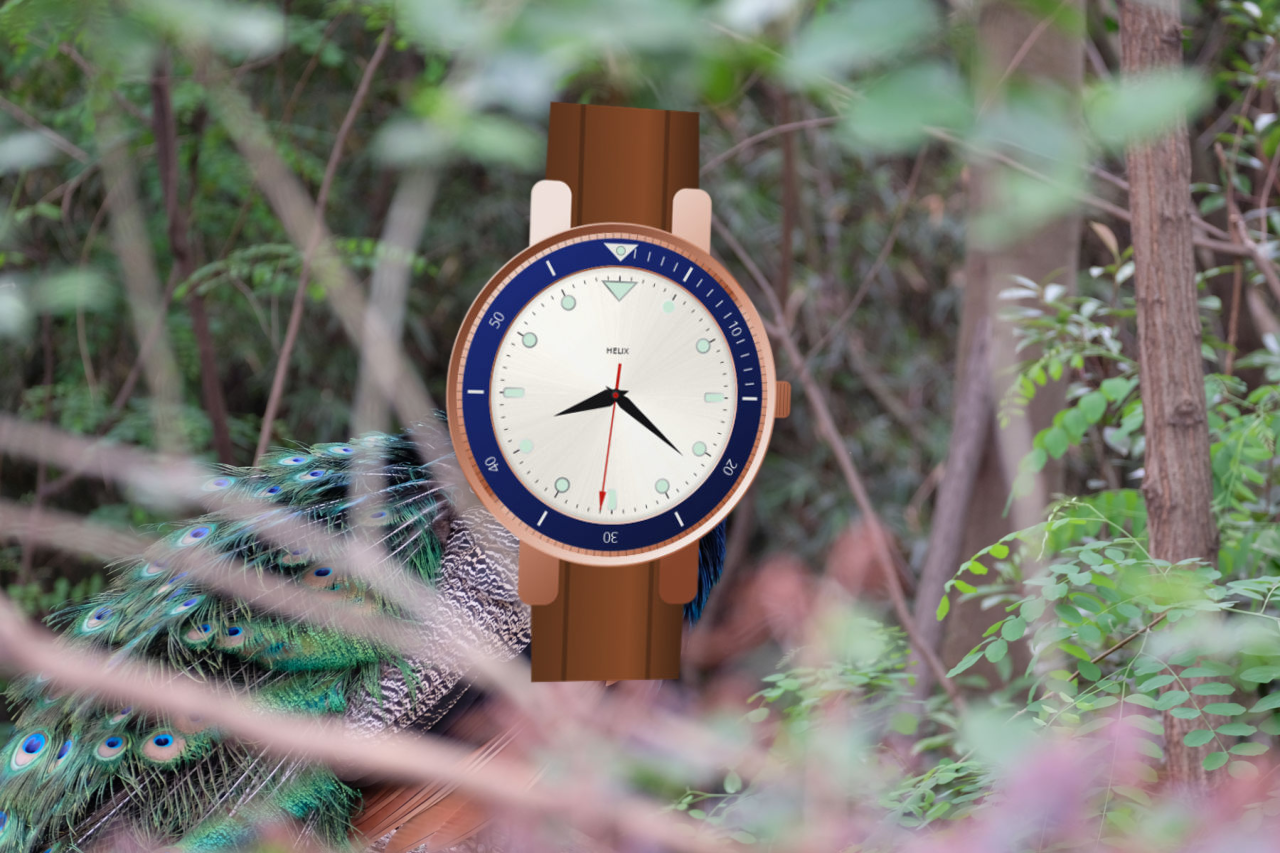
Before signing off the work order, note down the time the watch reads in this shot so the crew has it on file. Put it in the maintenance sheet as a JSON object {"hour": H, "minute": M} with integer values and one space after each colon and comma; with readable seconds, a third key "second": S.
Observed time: {"hour": 8, "minute": 21, "second": 31}
